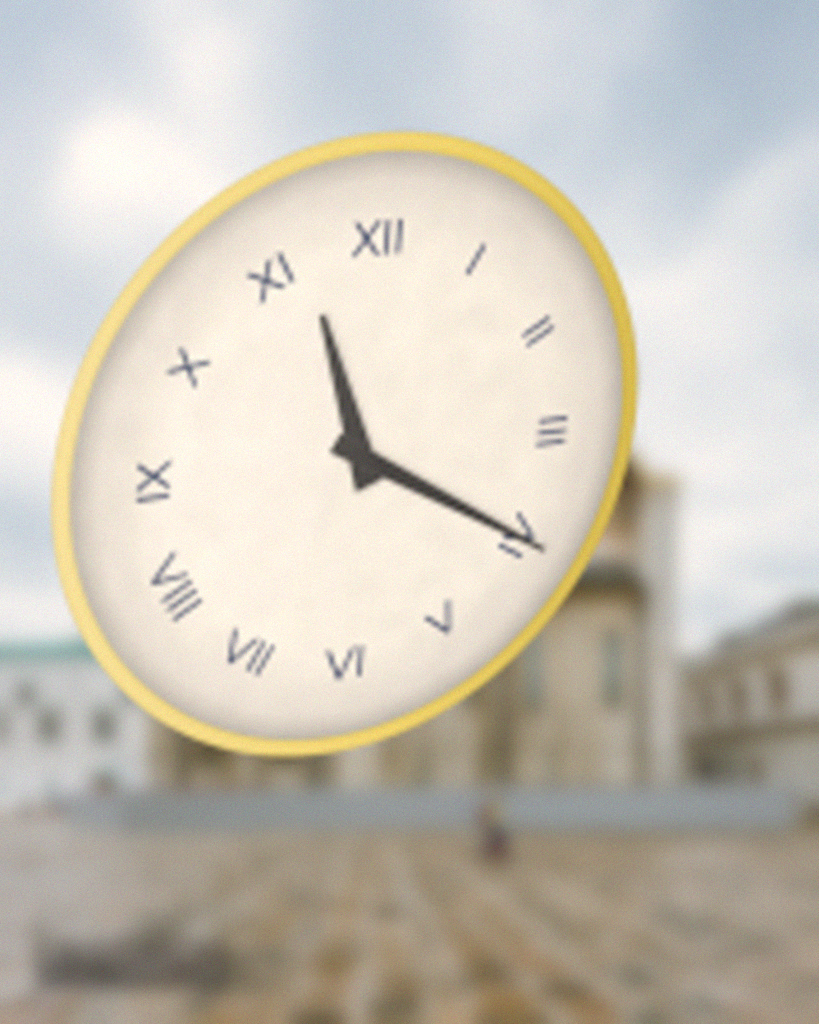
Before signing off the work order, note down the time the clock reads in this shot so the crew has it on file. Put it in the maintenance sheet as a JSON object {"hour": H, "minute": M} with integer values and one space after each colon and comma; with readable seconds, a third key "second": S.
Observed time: {"hour": 11, "minute": 20}
